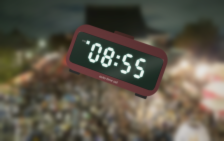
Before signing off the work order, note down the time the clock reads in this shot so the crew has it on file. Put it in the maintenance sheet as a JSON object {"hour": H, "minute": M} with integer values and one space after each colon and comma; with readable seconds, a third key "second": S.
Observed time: {"hour": 8, "minute": 55}
